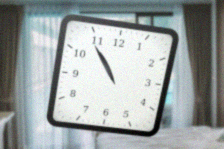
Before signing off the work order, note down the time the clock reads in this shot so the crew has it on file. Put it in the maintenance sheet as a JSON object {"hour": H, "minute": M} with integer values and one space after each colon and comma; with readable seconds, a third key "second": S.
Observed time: {"hour": 10, "minute": 54}
